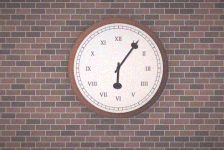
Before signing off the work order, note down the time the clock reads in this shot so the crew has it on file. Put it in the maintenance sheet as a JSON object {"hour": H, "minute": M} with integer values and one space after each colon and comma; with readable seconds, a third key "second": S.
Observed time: {"hour": 6, "minute": 6}
